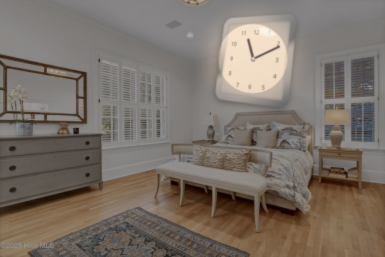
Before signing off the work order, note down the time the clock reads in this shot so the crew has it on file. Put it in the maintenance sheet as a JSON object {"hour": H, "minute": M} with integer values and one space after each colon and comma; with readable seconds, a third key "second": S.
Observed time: {"hour": 11, "minute": 11}
